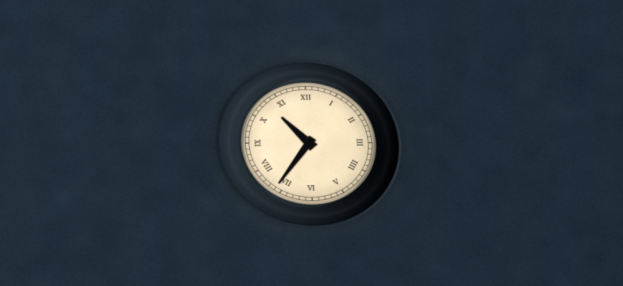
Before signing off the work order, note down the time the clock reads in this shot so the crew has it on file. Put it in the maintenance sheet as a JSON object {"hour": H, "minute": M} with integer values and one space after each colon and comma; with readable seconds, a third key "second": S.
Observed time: {"hour": 10, "minute": 36}
